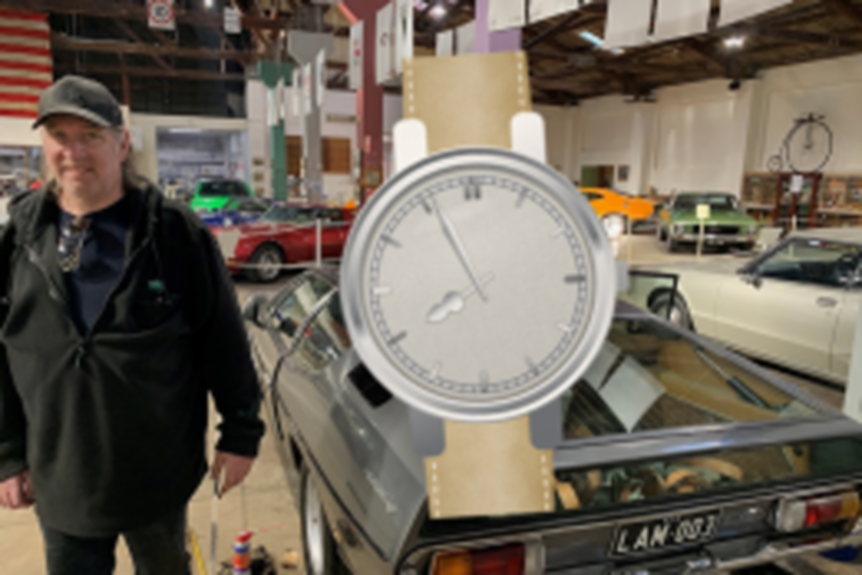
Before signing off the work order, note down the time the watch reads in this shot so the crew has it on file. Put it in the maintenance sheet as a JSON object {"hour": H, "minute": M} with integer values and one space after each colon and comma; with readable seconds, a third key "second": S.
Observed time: {"hour": 7, "minute": 56}
